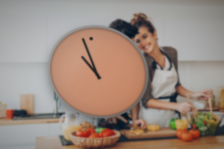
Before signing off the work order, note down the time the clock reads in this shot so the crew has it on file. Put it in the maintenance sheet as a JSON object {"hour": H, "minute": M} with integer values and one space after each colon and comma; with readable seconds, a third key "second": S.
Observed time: {"hour": 10, "minute": 58}
